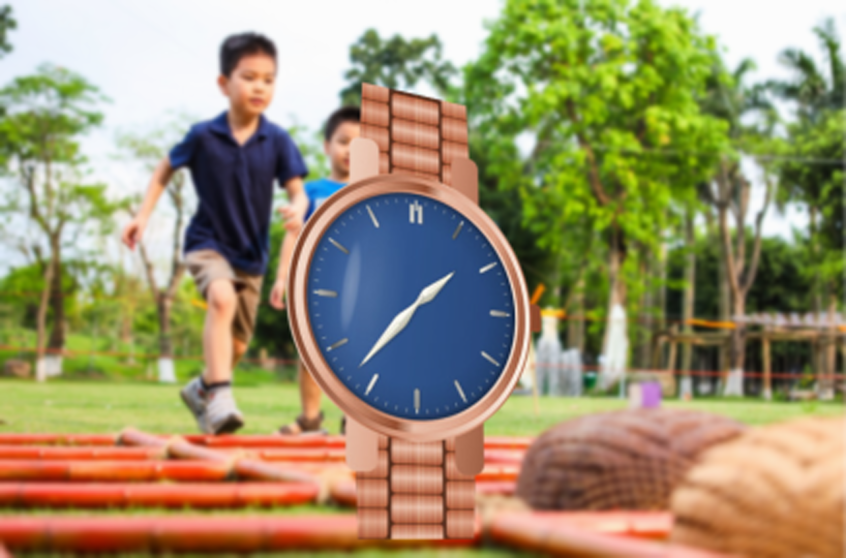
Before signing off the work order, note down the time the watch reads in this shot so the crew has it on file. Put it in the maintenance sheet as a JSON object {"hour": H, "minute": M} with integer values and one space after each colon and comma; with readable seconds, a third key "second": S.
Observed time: {"hour": 1, "minute": 37}
